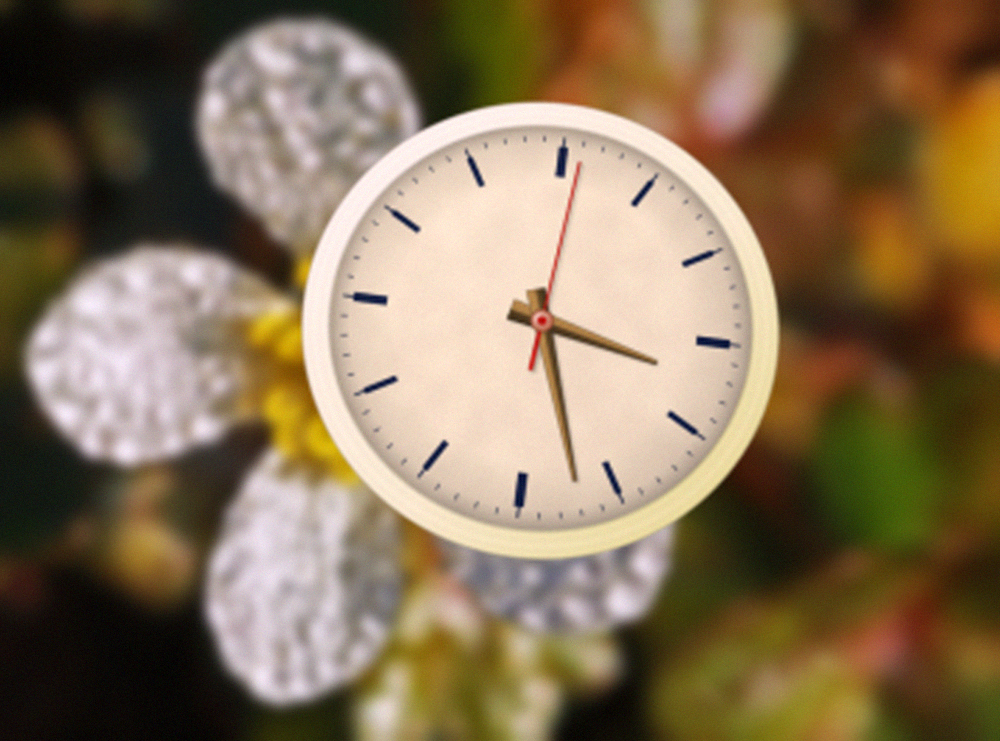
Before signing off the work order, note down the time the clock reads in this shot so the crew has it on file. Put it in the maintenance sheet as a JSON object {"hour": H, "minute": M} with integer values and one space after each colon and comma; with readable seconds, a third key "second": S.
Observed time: {"hour": 3, "minute": 27, "second": 1}
